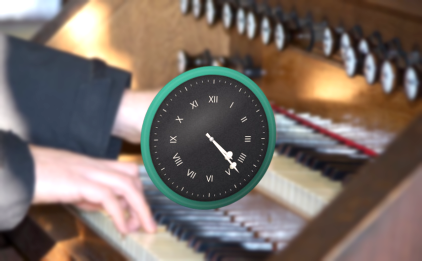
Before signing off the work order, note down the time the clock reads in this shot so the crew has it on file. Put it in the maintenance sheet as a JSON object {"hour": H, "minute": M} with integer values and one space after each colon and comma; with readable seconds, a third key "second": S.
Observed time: {"hour": 4, "minute": 23}
